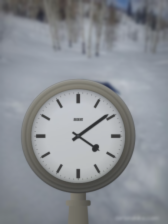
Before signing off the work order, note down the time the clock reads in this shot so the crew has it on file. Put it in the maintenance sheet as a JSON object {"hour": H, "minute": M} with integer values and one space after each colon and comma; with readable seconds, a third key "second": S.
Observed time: {"hour": 4, "minute": 9}
